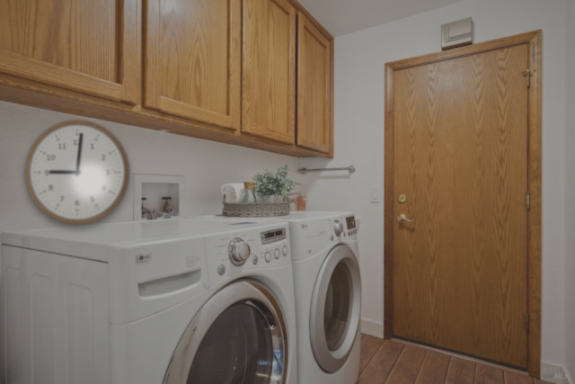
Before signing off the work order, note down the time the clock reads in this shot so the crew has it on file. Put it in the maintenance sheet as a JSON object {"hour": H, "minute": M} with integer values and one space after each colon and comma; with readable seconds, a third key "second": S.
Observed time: {"hour": 9, "minute": 1}
